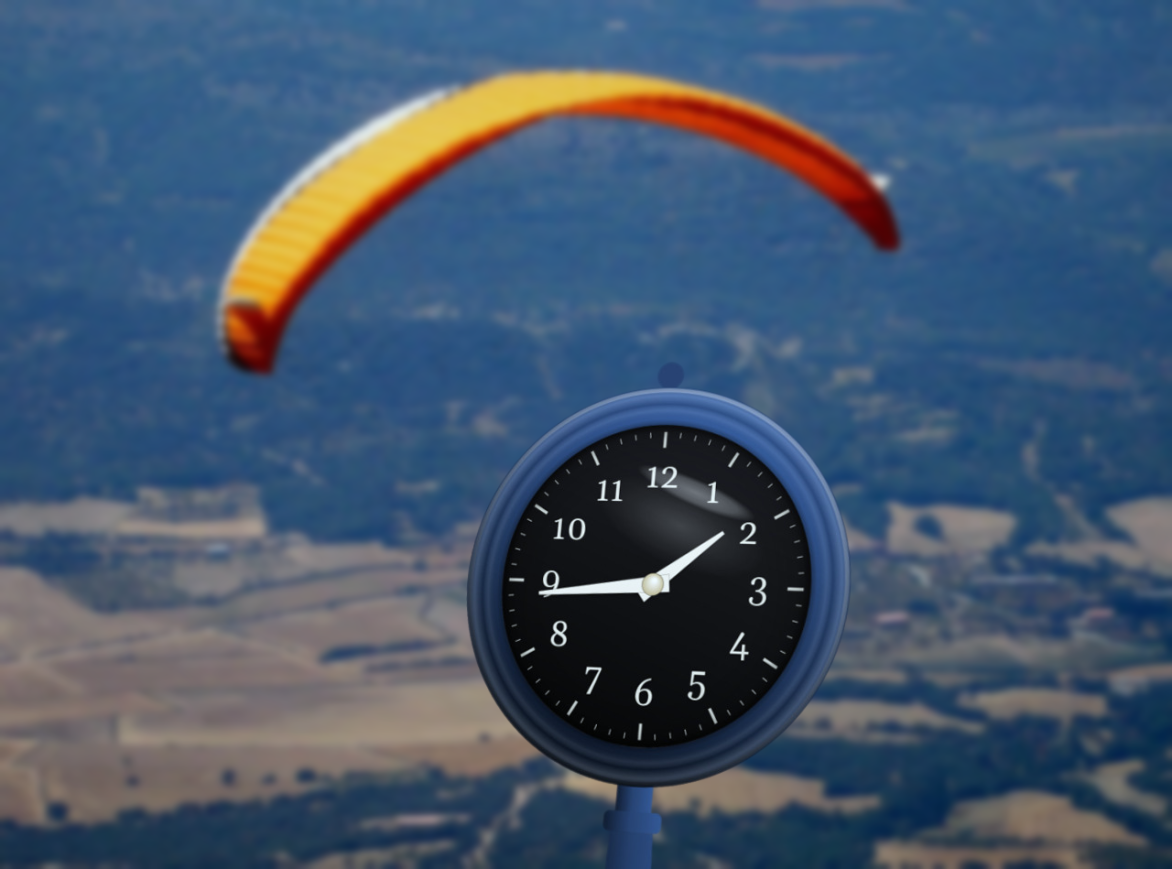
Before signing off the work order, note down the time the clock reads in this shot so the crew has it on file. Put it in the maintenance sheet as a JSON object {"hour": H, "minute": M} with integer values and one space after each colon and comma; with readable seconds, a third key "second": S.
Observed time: {"hour": 1, "minute": 44}
